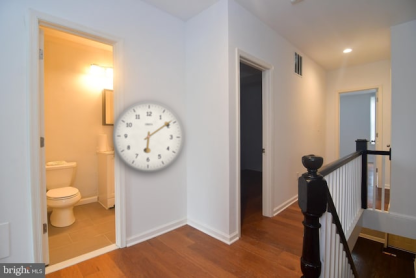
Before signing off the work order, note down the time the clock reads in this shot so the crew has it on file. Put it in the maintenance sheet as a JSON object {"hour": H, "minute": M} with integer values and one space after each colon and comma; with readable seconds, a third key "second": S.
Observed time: {"hour": 6, "minute": 9}
